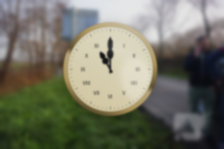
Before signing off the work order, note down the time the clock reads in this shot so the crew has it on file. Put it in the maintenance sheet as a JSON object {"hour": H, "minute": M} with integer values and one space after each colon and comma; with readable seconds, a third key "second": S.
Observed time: {"hour": 11, "minute": 0}
